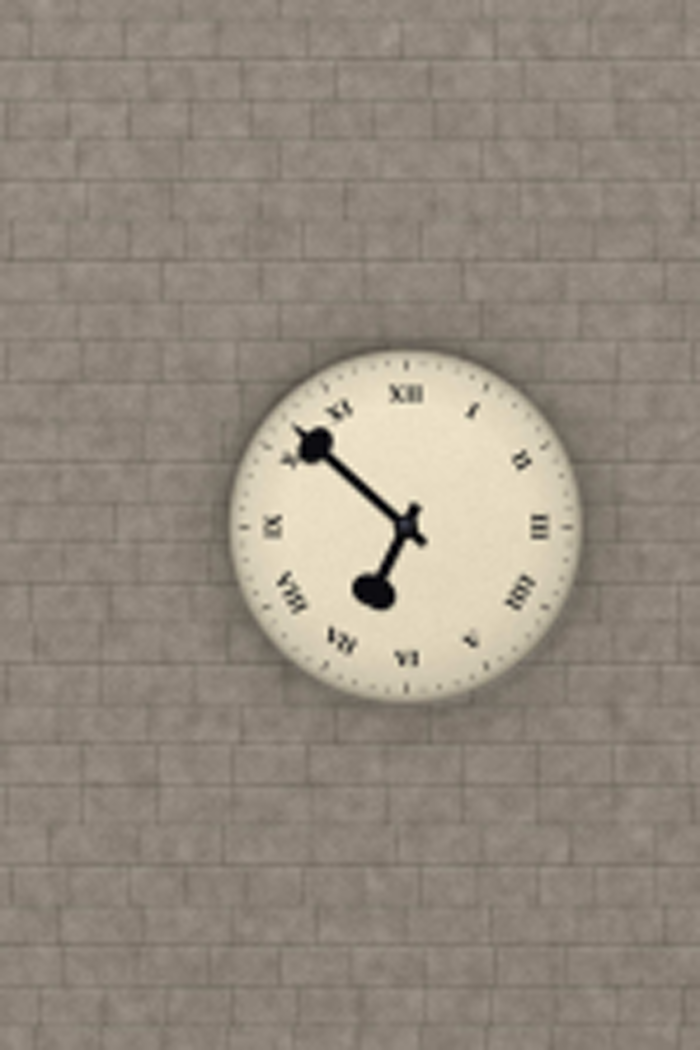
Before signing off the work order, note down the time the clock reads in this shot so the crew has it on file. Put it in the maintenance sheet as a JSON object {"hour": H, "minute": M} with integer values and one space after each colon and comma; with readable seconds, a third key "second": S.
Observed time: {"hour": 6, "minute": 52}
